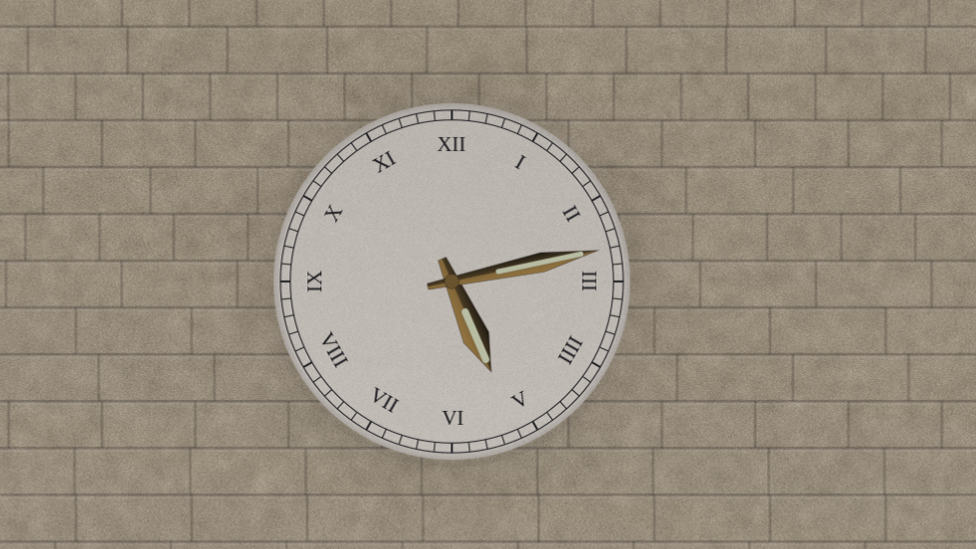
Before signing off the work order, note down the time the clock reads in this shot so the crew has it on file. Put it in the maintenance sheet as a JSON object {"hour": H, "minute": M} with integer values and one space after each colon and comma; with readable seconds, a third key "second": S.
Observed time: {"hour": 5, "minute": 13}
